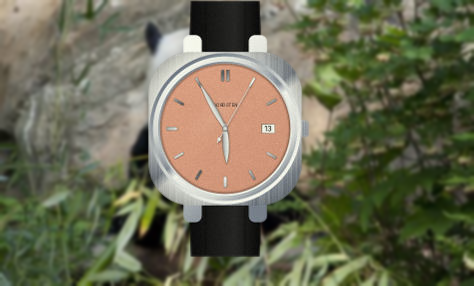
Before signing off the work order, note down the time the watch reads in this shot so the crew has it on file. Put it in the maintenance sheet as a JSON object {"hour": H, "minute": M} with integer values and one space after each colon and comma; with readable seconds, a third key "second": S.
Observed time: {"hour": 5, "minute": 55, "second": 5}
